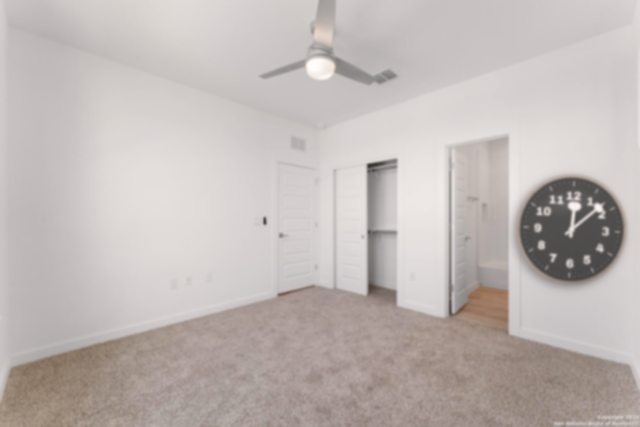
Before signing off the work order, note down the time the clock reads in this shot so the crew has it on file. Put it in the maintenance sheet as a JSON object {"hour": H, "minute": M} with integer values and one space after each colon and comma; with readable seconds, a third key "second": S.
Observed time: {"hour": 12, "minute": 8}
